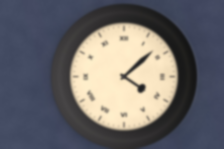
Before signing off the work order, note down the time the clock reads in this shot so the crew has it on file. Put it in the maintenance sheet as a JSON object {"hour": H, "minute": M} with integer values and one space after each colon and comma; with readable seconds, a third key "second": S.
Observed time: {"hour": 4, "minute": 8}
